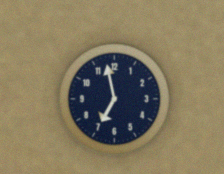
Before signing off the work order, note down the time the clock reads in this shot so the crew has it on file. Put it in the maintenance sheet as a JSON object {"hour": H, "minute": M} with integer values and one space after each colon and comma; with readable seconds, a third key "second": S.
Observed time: {"hour": 6, "minute": 58}
